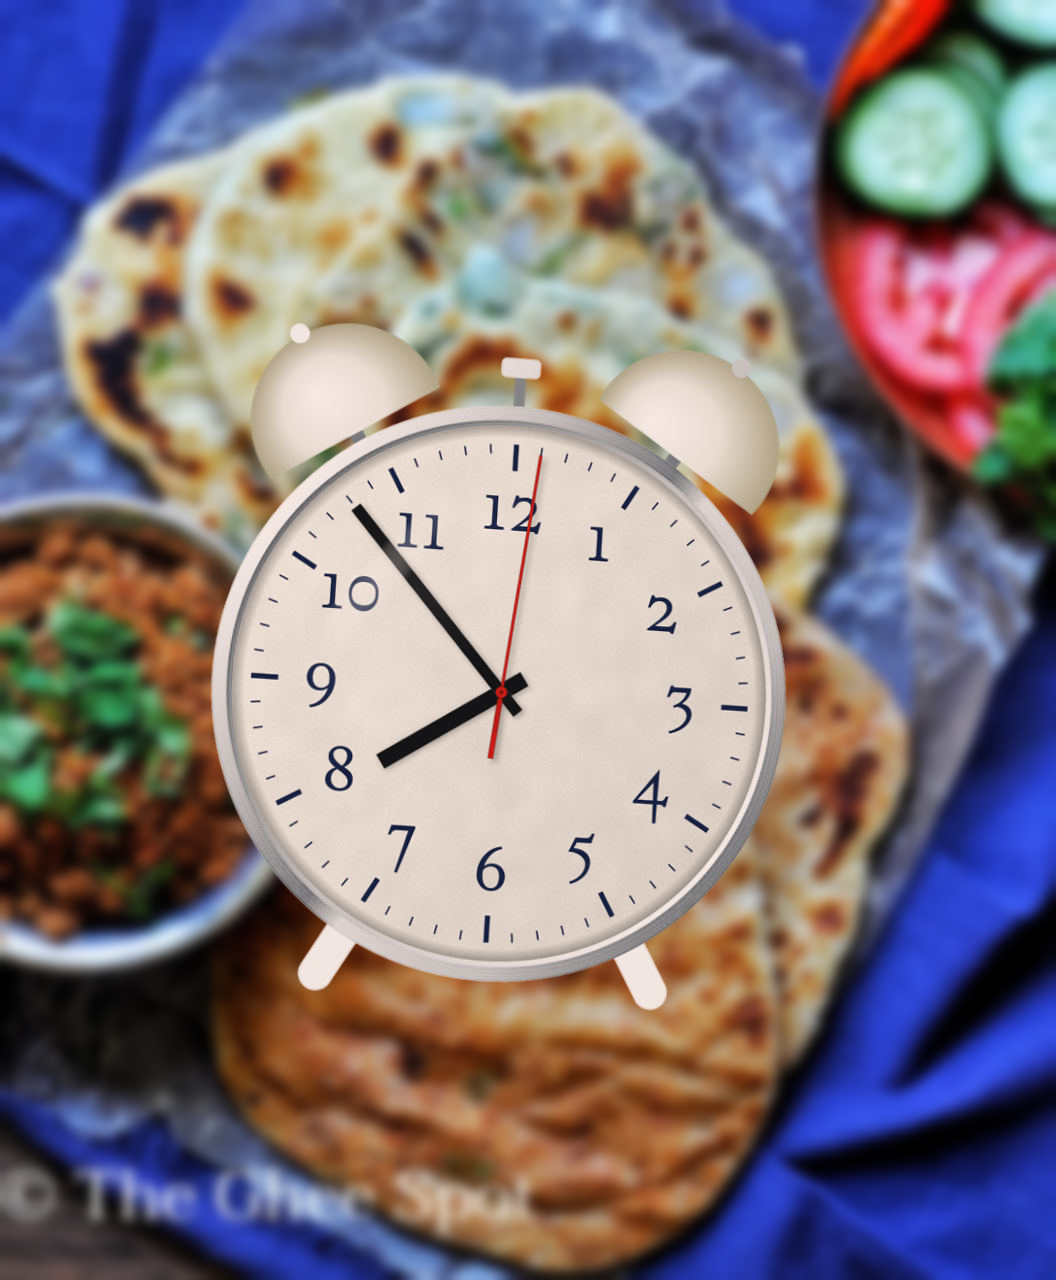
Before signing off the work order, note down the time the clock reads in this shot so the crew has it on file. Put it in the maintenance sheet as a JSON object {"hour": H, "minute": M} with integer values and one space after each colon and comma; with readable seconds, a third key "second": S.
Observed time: {"hour": 7, "minute": 53, "second": 1}
